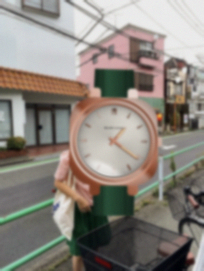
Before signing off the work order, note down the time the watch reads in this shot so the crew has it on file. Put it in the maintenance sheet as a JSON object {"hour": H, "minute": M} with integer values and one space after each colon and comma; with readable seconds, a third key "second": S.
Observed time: {"hour": 1, "minute": 21}
